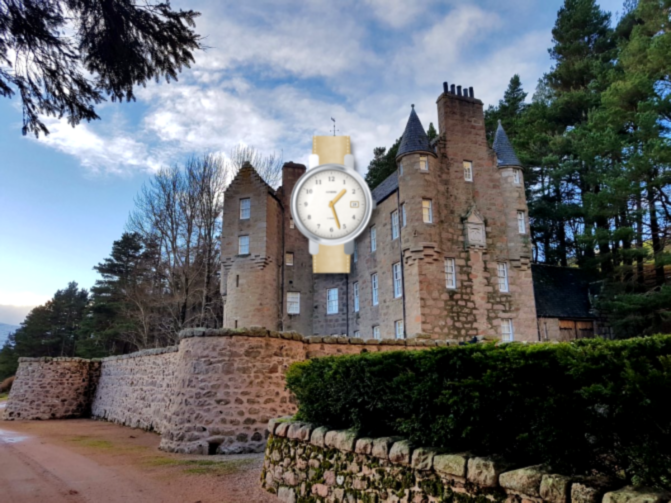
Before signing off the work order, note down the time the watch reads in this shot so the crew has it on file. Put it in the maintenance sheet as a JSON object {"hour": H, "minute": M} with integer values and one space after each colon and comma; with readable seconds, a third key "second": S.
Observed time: {"hour": 1, "minute": 27}
